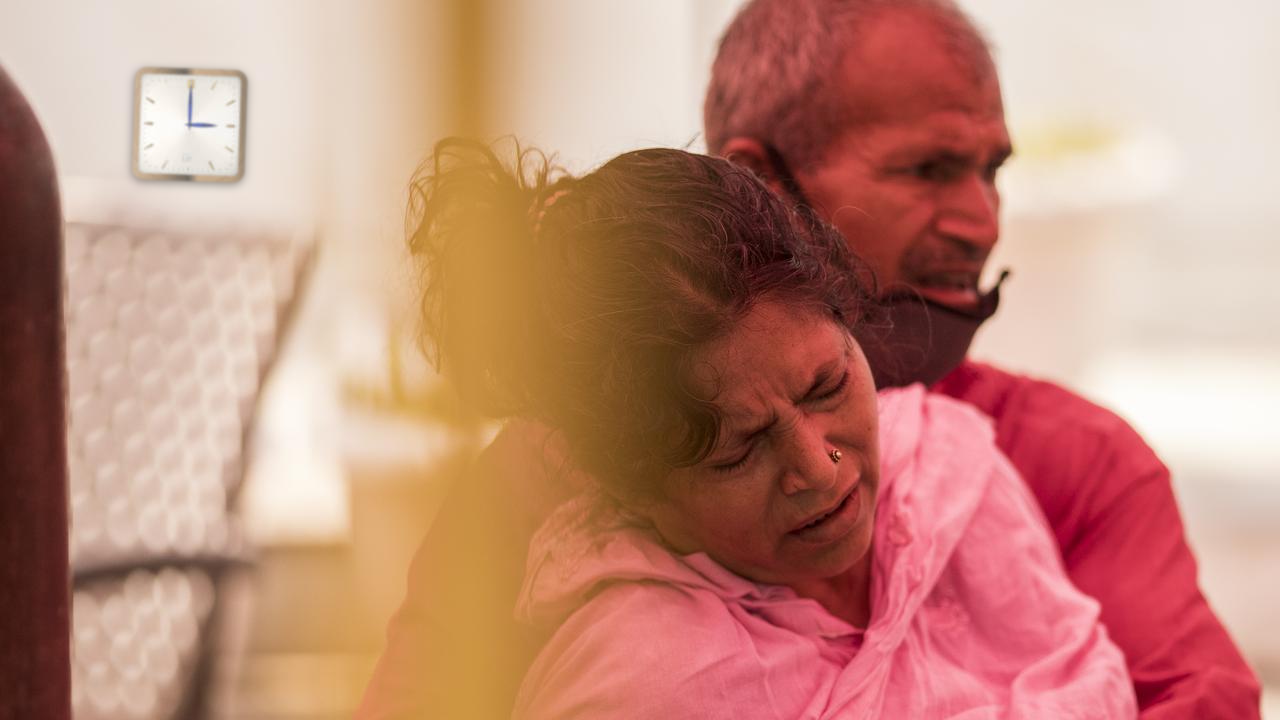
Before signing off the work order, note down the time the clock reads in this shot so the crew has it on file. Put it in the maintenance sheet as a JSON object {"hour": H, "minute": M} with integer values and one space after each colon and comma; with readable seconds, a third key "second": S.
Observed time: {"hour": 3, "minute": 0}
